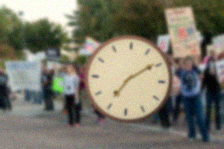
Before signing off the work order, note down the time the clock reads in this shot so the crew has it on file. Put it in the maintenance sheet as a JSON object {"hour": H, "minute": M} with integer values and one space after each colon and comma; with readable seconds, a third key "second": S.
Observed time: {"hour": 7, "minute": 9}
